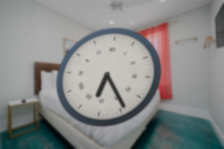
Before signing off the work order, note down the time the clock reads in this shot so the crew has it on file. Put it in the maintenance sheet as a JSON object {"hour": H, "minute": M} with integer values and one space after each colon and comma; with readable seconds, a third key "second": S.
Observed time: {"hour": 6, "minute": 24}
